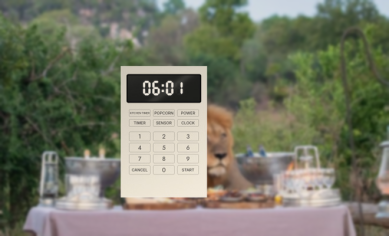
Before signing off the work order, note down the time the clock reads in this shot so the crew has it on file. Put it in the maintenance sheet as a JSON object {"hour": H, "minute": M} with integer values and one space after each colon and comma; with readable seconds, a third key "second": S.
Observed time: {"hour": 6, "minute": 1}
